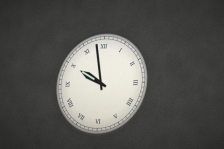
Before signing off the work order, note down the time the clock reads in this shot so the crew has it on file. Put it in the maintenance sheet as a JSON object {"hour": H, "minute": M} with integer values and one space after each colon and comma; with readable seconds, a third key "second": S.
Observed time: {"hour": 9, "minute": 58}
